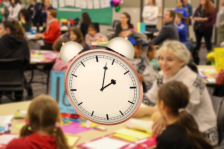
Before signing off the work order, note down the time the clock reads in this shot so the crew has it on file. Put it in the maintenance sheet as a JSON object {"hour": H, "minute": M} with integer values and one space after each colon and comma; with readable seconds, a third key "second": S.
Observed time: {"hour": 2, "minute": 3}
